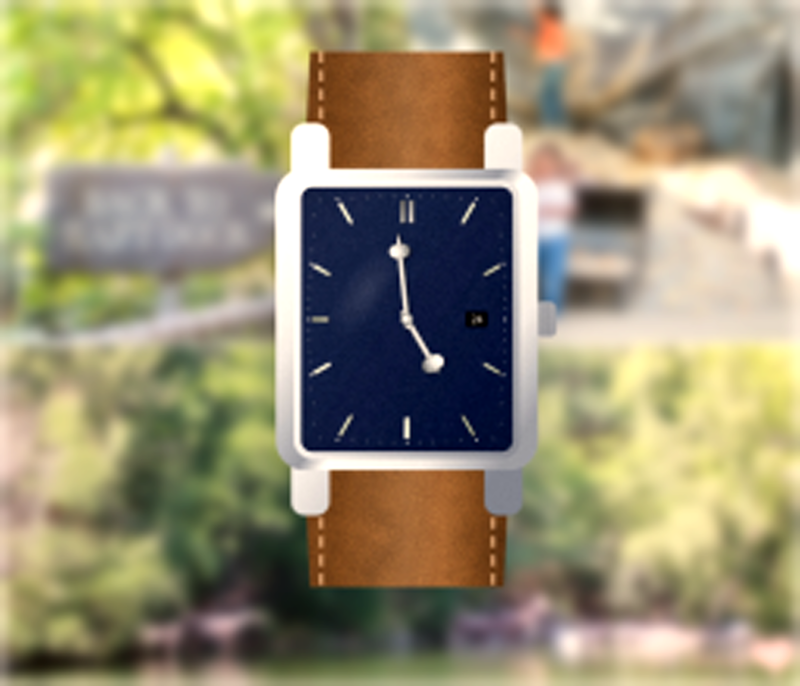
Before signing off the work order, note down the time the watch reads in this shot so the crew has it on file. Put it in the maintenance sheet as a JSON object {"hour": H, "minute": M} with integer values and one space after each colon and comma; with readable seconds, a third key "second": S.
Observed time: {"hour": 4, "minute": 59}
